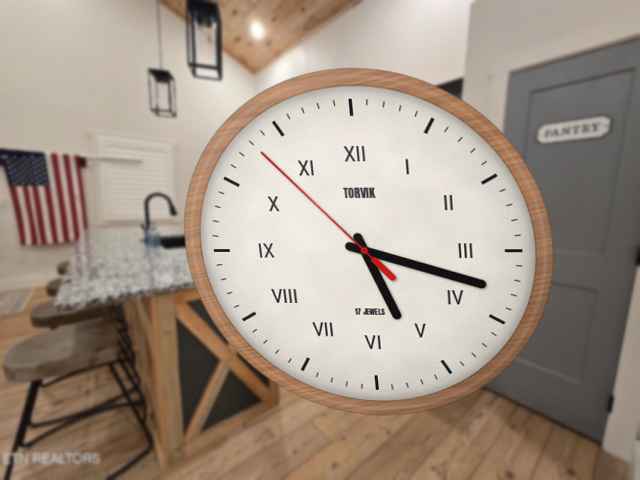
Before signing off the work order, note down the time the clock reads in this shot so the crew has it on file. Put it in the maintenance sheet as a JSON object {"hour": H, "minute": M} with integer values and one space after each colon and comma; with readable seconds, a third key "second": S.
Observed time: {"hour": 5, "minute": 17, "second": 53}
